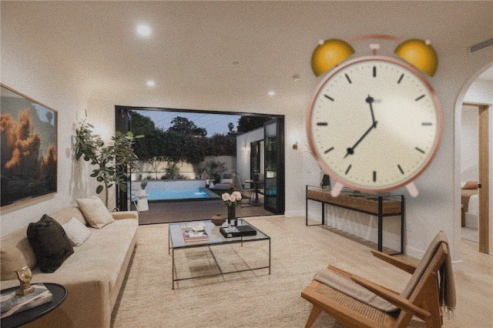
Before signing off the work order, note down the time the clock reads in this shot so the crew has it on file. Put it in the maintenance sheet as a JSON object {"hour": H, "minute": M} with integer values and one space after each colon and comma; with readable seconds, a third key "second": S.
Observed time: {"hour": 11, "minute": 37}
